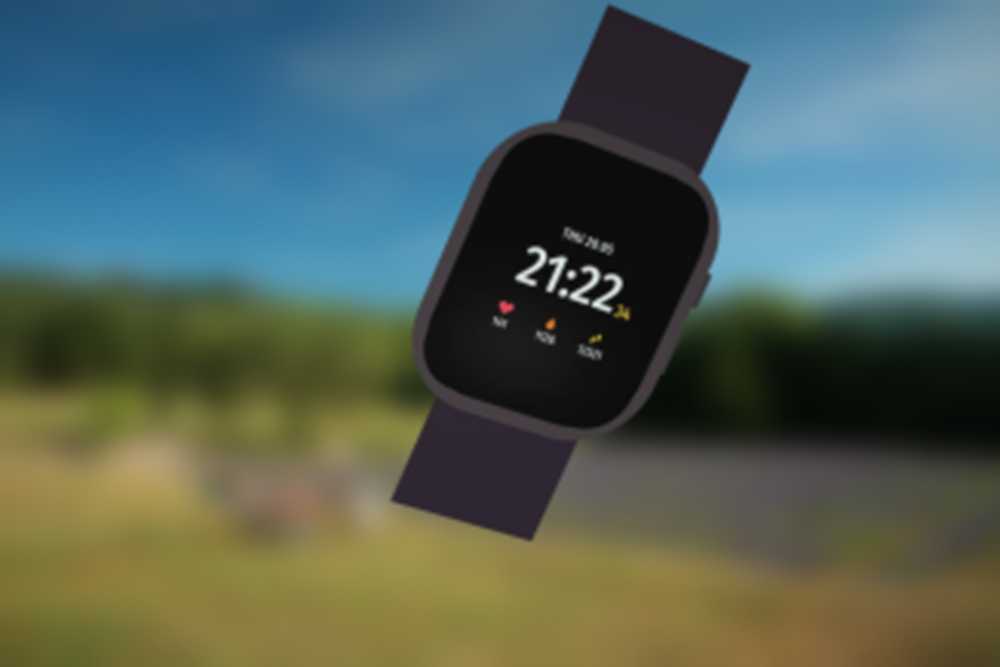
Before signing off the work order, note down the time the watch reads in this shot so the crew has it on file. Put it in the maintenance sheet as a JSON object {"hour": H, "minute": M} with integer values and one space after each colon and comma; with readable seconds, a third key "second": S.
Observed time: {"hour": 21, "minute": 22}
